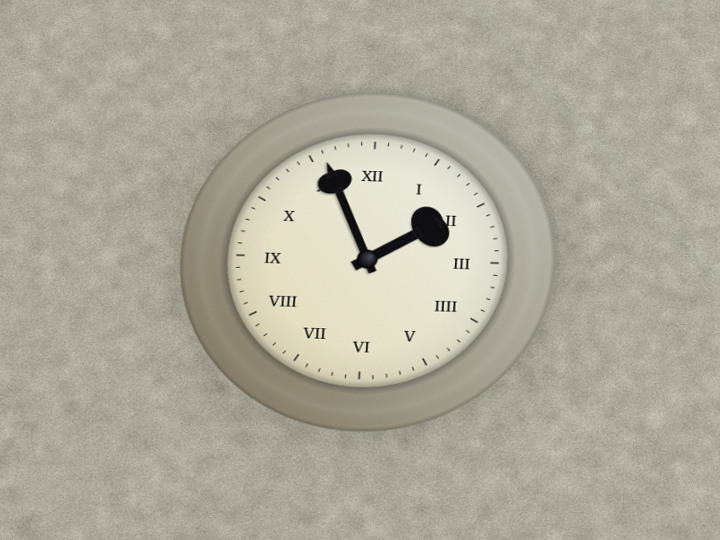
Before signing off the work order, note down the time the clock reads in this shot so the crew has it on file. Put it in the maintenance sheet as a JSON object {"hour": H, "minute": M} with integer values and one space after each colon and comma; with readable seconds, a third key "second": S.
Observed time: {"hour": 1, "minute": 56}
